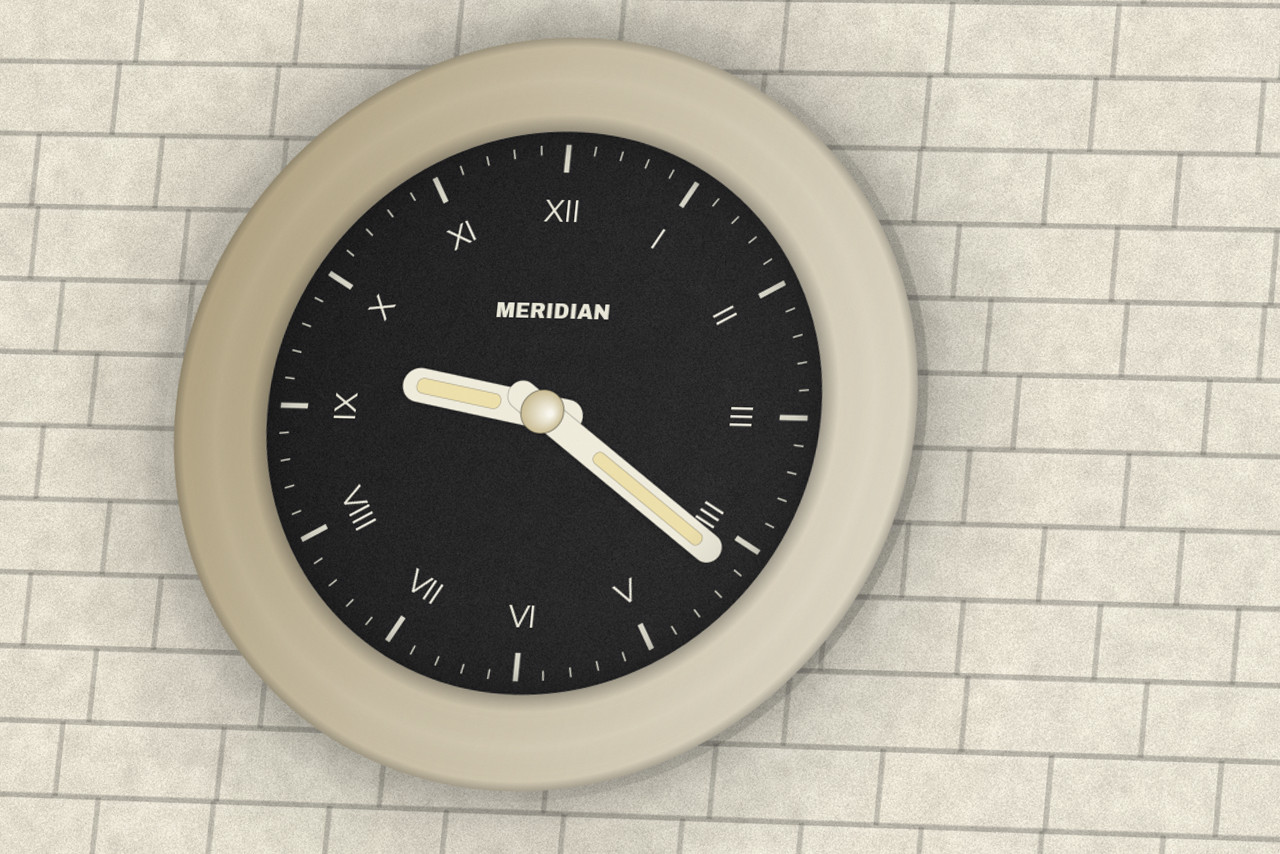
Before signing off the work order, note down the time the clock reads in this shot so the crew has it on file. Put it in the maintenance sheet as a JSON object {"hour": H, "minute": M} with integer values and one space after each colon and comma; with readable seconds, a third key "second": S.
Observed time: {"hour": 9, "minute": 21}
